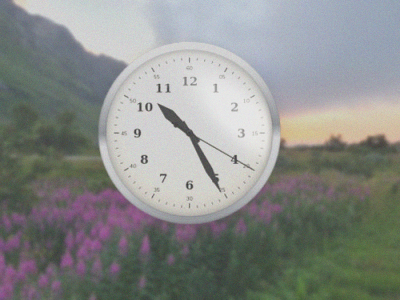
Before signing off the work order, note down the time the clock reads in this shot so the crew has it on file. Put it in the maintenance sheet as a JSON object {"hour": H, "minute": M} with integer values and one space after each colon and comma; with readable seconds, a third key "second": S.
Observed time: {"hour": 10, "minute": 25, "second": 20}
